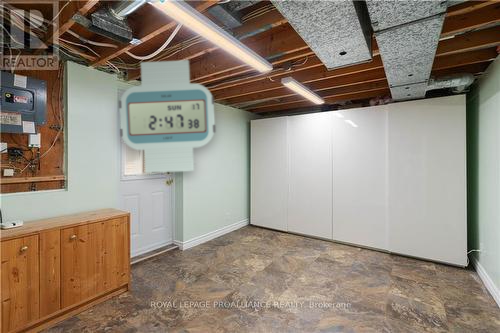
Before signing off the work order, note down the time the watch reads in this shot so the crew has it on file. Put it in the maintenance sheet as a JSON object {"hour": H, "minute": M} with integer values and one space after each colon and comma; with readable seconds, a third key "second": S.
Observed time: {"hour": 2, "minute": 47}
